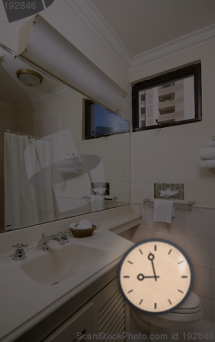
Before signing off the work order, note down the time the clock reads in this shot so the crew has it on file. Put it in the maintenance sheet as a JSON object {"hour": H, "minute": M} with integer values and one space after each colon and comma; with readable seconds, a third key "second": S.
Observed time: {"hour": 8, "minute": 58}
